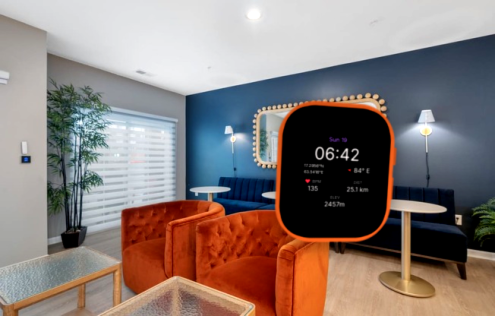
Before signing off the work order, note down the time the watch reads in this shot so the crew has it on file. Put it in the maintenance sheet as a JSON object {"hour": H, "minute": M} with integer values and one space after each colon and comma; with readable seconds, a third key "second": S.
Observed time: {"hour": 6, "minute": 42}
